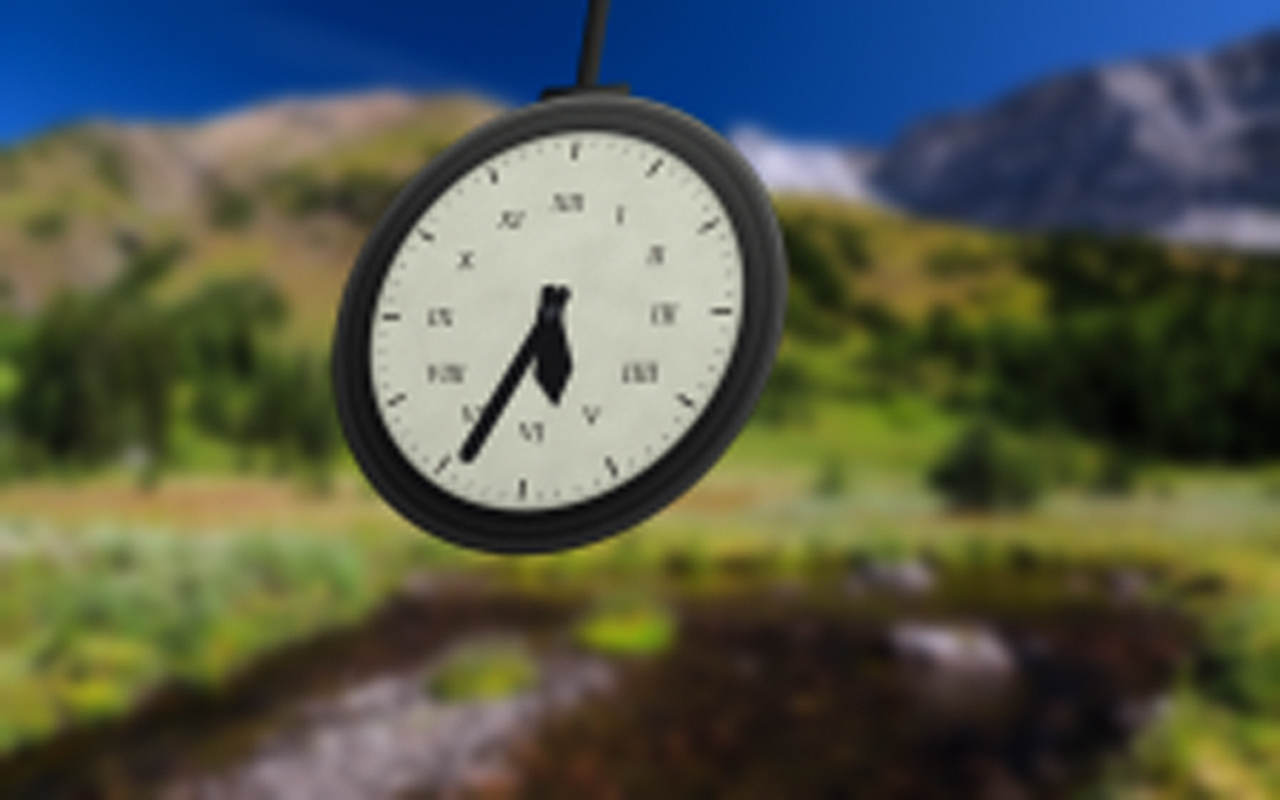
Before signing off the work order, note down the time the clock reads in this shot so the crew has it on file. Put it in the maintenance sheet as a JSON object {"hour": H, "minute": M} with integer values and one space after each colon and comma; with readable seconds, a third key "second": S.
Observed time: {"hour": 5, "minute": 34}
